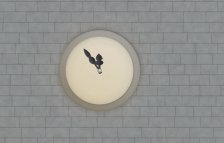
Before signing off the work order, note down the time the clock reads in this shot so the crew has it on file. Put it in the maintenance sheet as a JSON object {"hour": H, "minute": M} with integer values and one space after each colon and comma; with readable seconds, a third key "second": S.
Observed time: {"hour": 11, "minute": 54}
